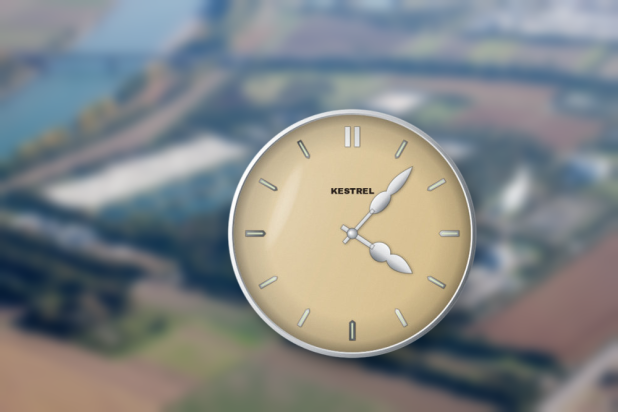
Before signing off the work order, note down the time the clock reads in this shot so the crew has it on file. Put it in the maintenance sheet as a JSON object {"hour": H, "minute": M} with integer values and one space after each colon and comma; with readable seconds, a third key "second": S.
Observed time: {"hour": 4, "minute": 7}
